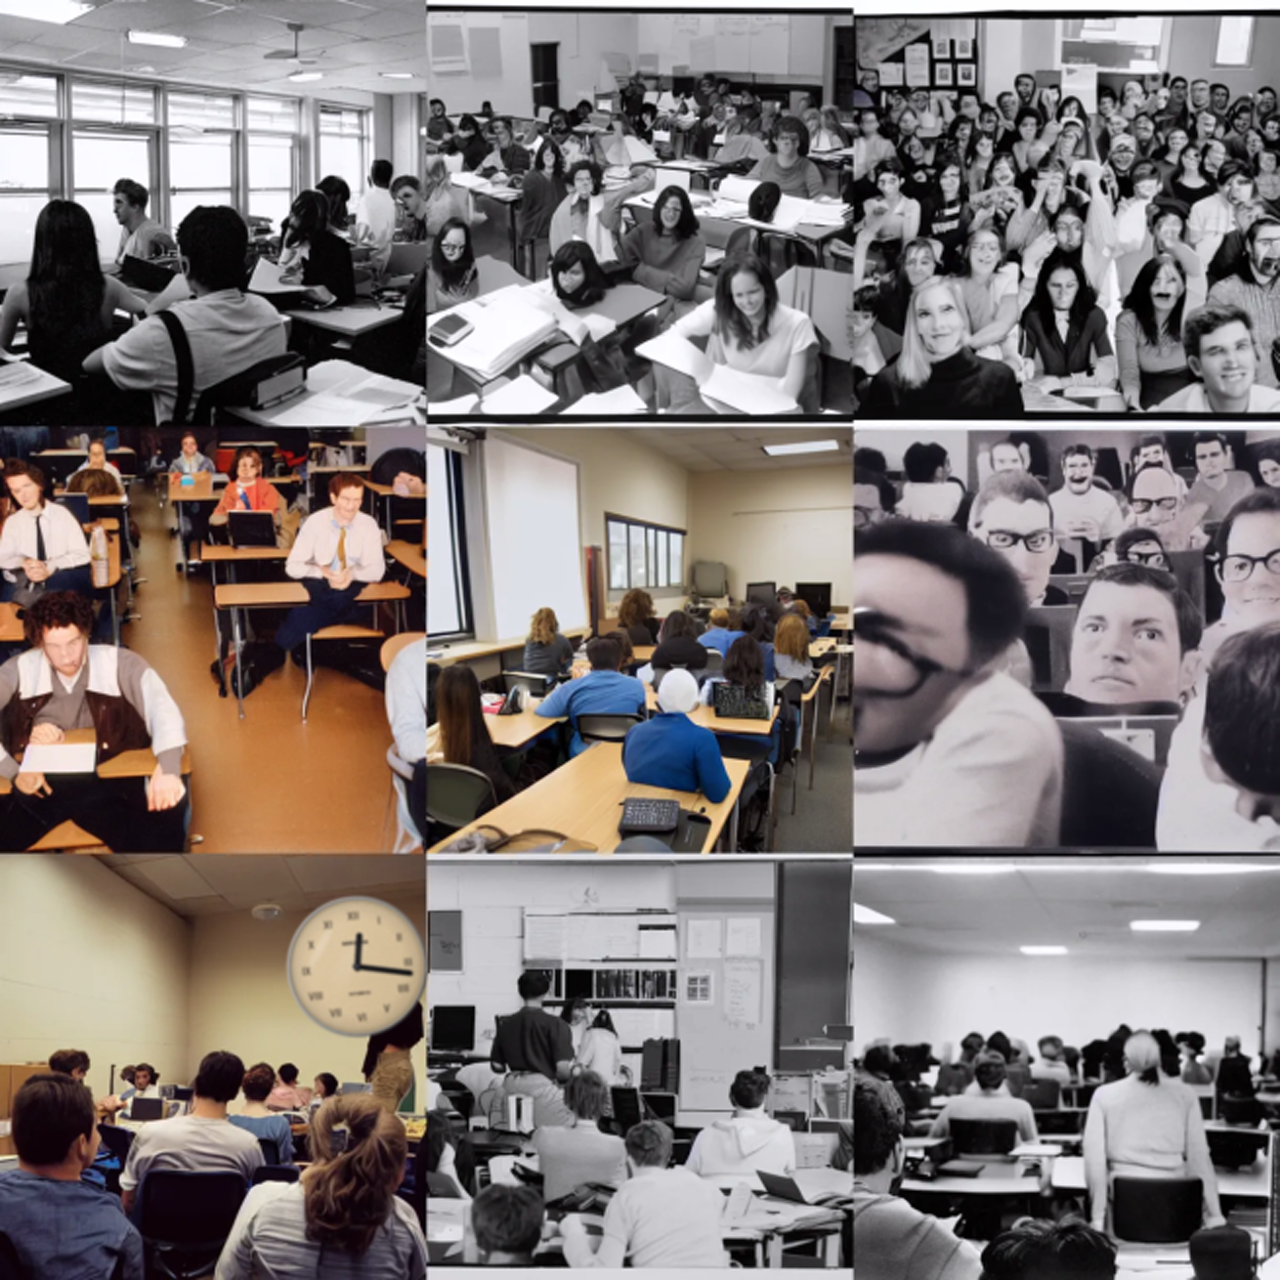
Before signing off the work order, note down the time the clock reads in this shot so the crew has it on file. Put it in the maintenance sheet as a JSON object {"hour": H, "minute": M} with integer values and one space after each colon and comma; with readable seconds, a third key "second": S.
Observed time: {"hour": 12, "minute": 17}
